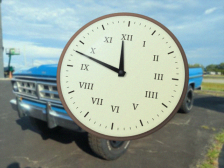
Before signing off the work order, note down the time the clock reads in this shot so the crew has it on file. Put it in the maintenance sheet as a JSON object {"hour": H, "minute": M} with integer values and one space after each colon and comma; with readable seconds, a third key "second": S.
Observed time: {"hour": 11, "minute": 48}
